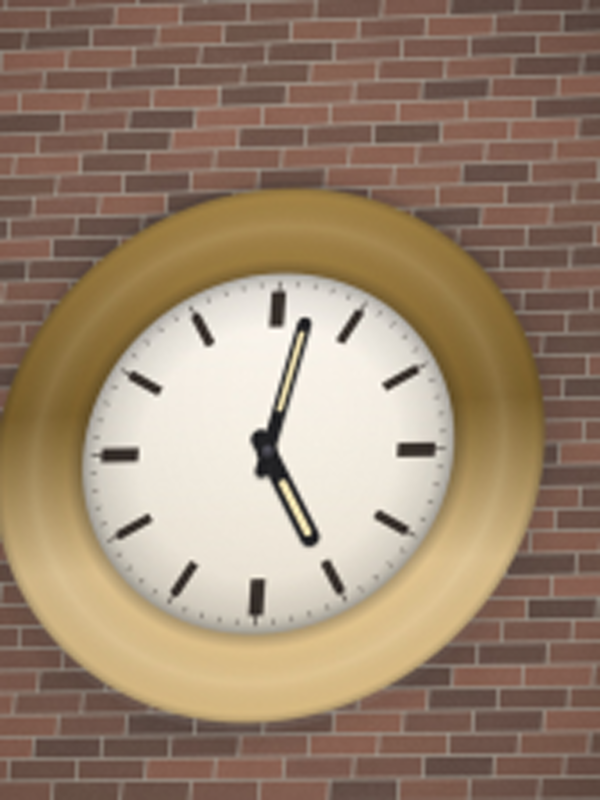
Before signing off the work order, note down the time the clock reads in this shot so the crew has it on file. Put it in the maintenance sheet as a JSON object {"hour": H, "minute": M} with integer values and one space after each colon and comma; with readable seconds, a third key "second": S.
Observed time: {"hour": 5, "minute": 2}
